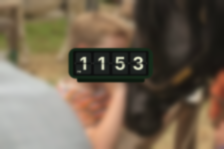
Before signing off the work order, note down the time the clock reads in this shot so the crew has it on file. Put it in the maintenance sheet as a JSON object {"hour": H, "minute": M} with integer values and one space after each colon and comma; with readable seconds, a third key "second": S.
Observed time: {"hour": 11, "minute": 53}
